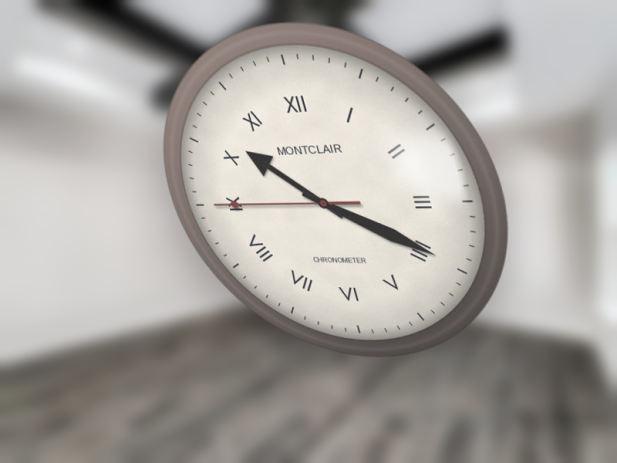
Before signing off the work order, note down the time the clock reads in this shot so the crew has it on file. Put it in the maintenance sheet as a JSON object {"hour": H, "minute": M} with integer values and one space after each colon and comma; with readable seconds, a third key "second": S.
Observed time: {"hour": 10, "minute": 19, "second": 45}
